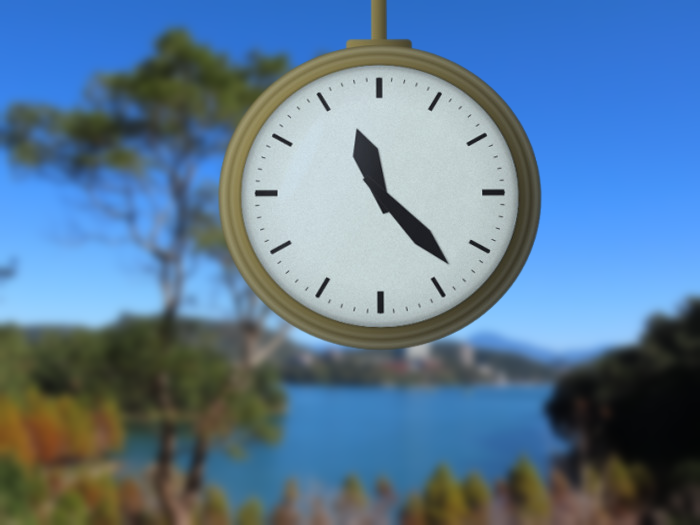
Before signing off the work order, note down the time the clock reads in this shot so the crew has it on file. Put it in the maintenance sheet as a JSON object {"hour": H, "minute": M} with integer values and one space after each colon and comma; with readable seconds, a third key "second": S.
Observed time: {"hour": 11, "minute": 23}
